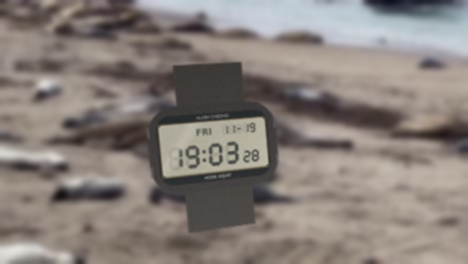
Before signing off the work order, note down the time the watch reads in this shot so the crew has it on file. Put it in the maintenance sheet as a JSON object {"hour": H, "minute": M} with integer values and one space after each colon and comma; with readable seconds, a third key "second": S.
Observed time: {"hour": 19, "minute": 3, "second": 28}
